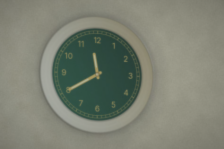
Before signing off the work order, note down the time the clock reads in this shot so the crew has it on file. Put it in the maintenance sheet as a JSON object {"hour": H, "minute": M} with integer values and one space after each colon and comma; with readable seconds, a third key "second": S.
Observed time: {"hour": 11, "minute": 40}
